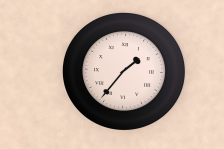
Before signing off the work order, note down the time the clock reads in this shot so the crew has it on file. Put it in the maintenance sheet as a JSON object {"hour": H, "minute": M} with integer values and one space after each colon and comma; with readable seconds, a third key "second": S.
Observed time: {"hour": 1, "minute": 36}
